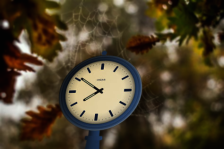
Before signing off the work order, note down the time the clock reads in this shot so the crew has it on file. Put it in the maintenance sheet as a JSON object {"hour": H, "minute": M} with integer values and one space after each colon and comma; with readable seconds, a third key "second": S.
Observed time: {"hour": 7, "minute": 51}
